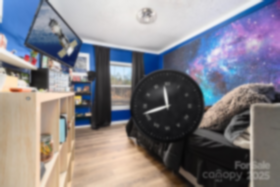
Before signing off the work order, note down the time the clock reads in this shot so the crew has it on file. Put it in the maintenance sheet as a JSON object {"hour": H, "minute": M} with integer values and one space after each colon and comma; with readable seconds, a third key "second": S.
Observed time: {"hour": 11, "minute": 42}
